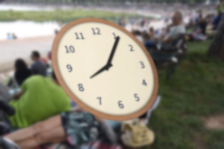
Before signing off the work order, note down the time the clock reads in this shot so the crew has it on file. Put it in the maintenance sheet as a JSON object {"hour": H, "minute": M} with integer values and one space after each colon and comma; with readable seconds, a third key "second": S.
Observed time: {"hour": 8, "minute": 6}
